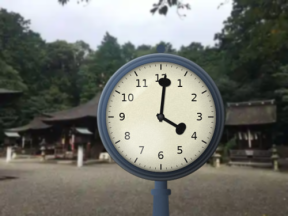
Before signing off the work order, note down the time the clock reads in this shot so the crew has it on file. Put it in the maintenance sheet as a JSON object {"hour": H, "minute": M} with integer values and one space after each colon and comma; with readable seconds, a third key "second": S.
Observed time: {"hour": 4, "minute": 1}
